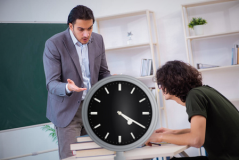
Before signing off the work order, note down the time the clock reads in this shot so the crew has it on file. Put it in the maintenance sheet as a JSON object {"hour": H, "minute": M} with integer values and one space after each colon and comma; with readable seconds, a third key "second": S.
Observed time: {"hour": 4, "minute": 20}
